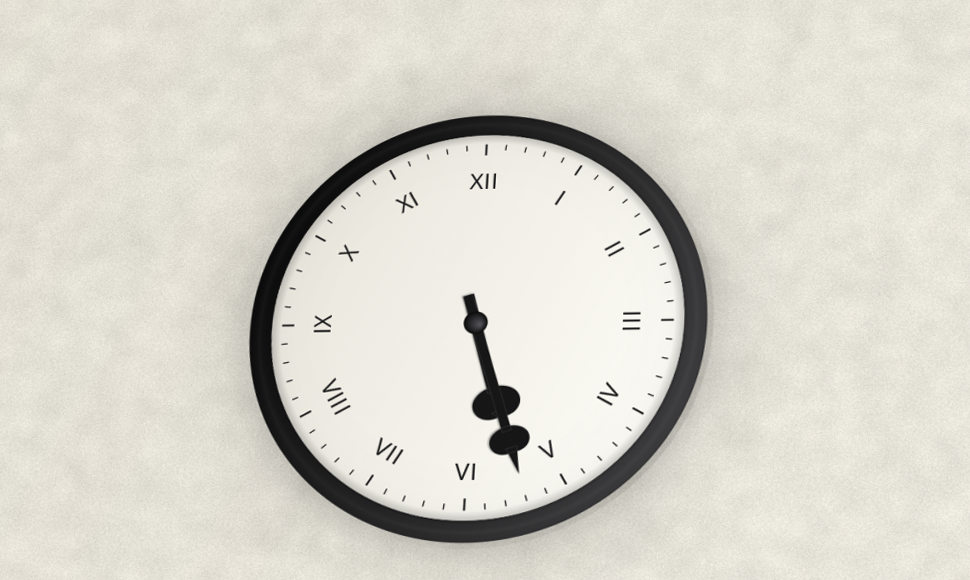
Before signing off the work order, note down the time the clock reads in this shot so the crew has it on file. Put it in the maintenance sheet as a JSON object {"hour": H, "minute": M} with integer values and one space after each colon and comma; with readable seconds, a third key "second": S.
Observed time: {"hour": 5, "minute": 27}
